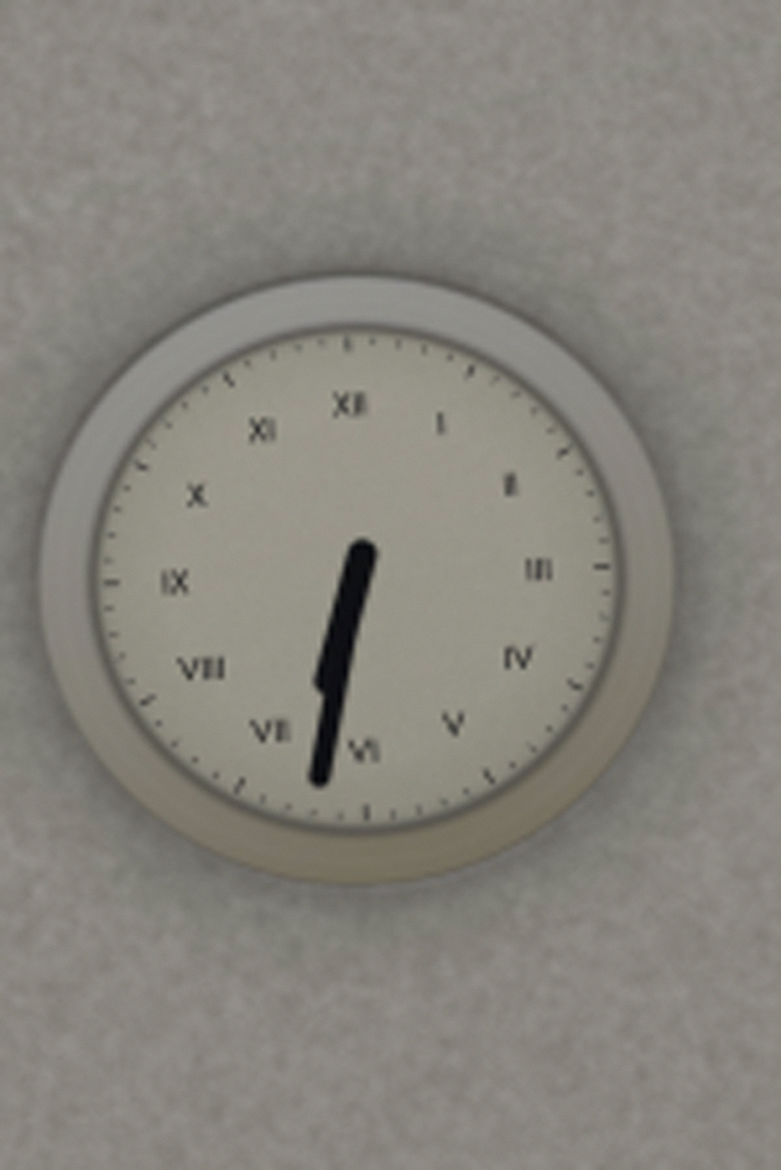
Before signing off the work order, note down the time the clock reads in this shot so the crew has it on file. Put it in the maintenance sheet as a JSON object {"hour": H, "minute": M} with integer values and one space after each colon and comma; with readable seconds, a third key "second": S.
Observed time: {"hour": 6, "minute": 32}
